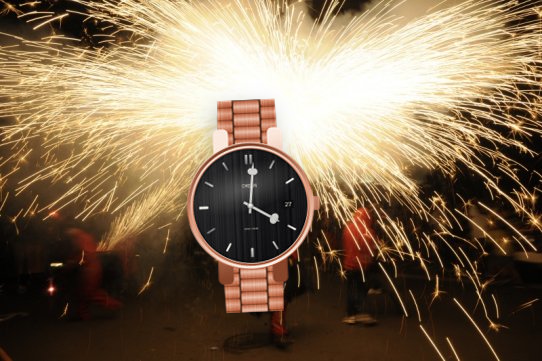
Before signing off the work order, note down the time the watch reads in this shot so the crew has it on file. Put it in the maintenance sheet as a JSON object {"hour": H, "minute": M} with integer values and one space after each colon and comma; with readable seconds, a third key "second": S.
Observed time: {"hour": 4, "minute": 1}
